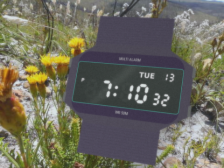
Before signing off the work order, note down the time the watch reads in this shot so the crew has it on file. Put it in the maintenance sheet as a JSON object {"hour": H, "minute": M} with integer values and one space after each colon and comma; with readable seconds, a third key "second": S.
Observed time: {"hour": 7, "minute": 10, "second": 32}
